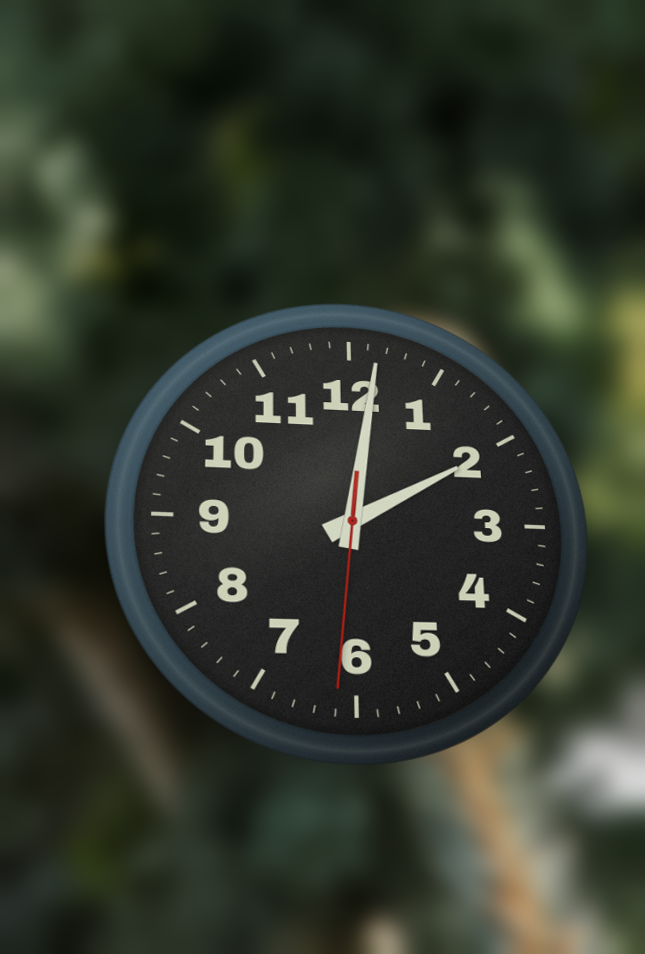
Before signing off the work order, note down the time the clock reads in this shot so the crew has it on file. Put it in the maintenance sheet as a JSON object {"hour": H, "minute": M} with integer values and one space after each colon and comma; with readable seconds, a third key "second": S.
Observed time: {"hour": 2, "minute": 1, "second": 31}
